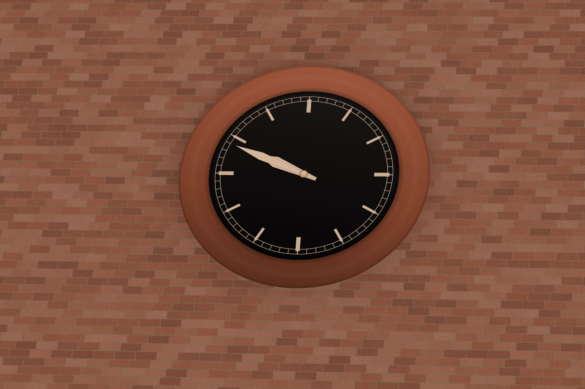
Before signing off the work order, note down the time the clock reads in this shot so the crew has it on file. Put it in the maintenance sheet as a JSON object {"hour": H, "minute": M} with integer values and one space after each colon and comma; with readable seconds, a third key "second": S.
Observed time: {"hour": 9, "minute": 49}
